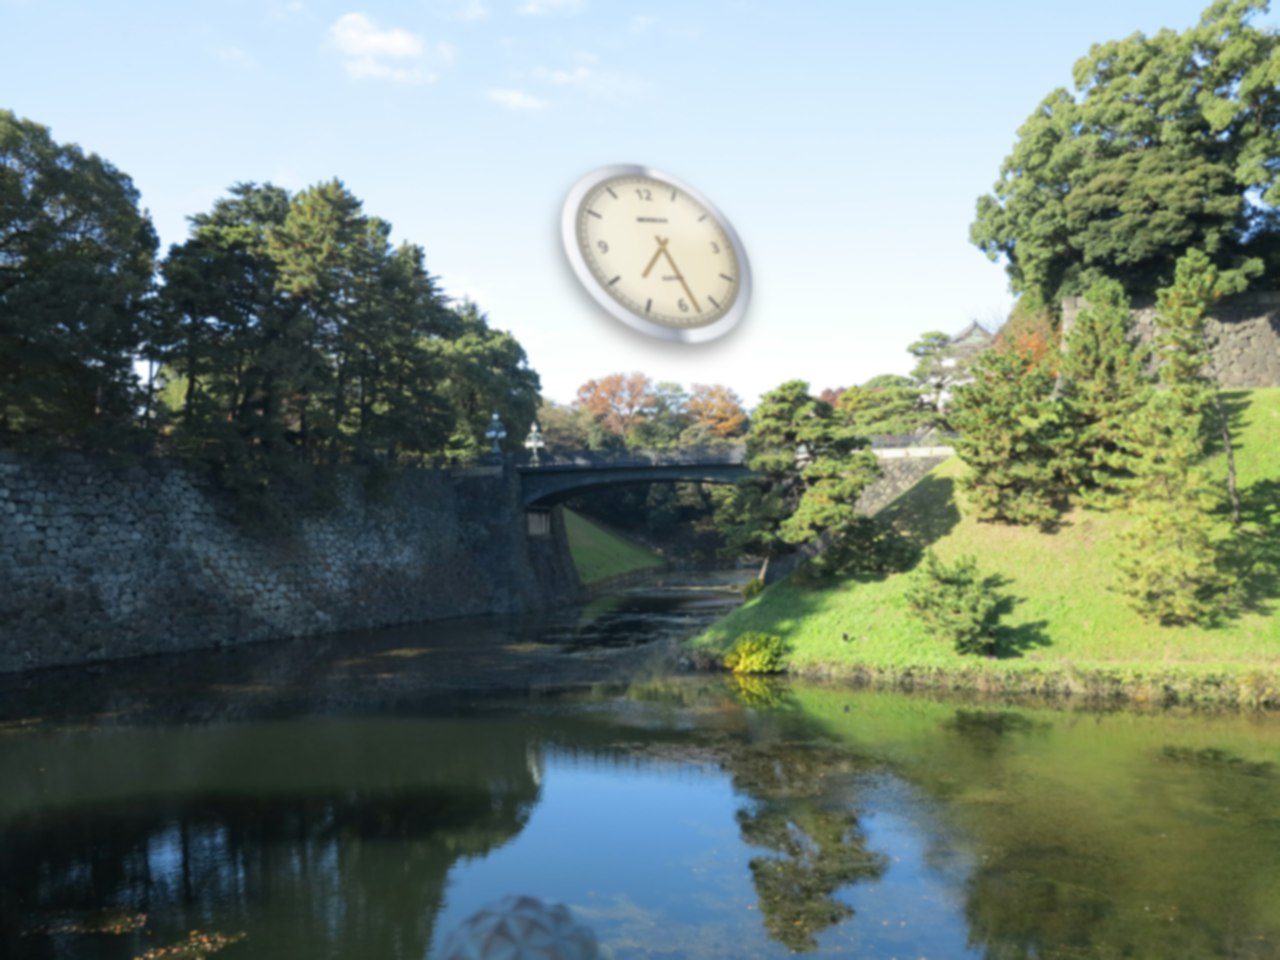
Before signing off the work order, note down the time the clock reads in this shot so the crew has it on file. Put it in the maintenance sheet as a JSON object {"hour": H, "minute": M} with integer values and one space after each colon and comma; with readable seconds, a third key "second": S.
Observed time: {"hour": 7, "minute": 28}
